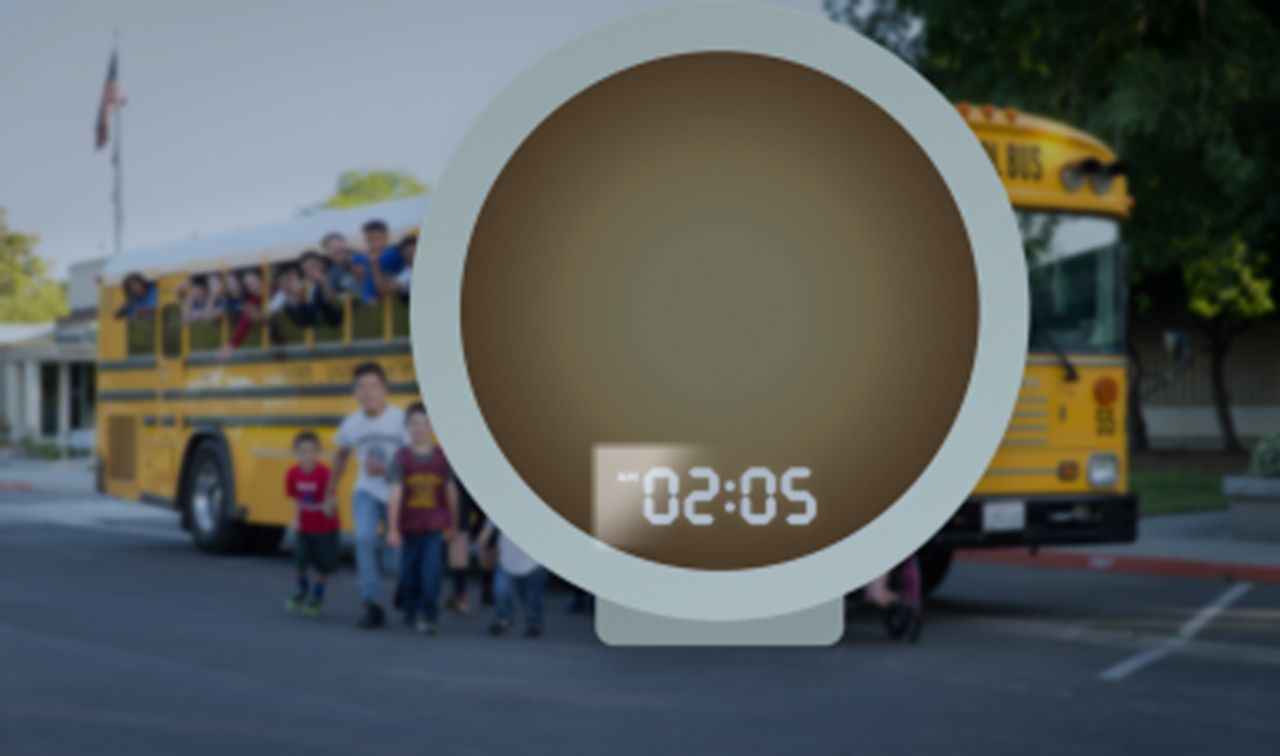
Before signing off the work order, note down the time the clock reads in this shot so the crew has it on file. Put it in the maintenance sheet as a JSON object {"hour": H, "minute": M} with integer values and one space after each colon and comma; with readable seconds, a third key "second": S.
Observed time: {"hour": 2, "minute": 5}
